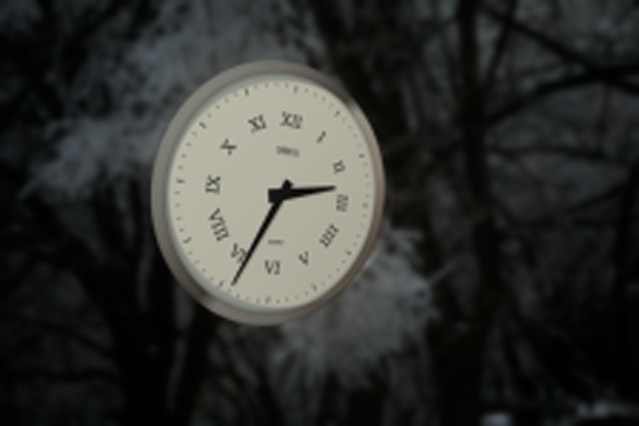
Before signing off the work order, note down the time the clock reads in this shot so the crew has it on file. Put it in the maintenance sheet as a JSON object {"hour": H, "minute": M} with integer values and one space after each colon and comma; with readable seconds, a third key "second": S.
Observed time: {"hour": 2, "minute": 34}
